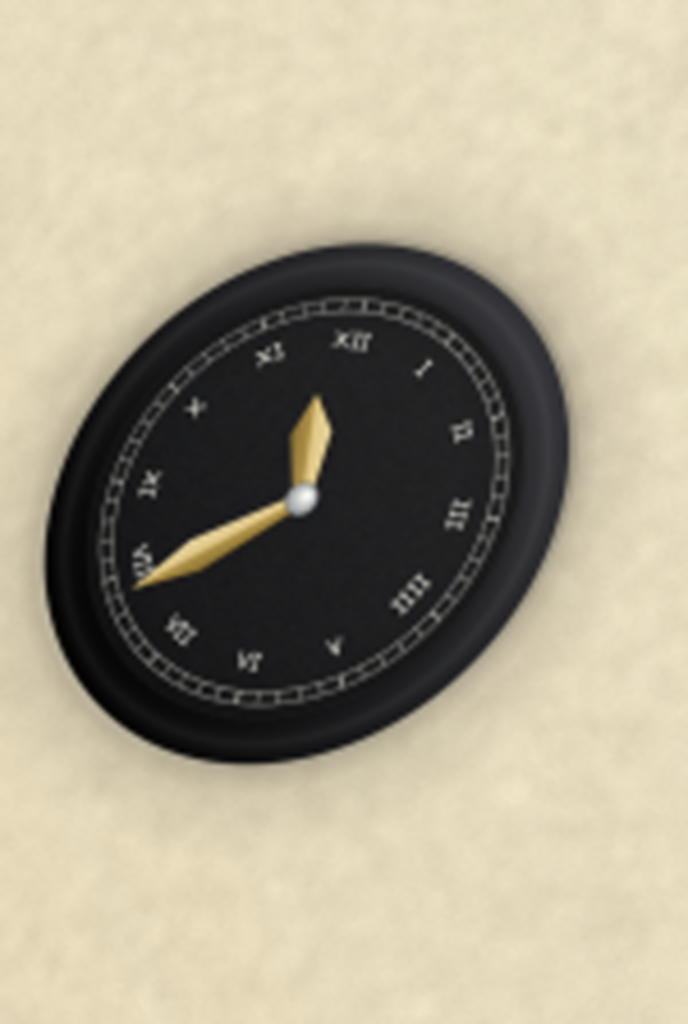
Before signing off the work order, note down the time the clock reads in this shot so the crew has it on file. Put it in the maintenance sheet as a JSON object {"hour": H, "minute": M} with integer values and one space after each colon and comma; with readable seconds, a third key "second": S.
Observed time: {"hour": 11, "minute": 39}
